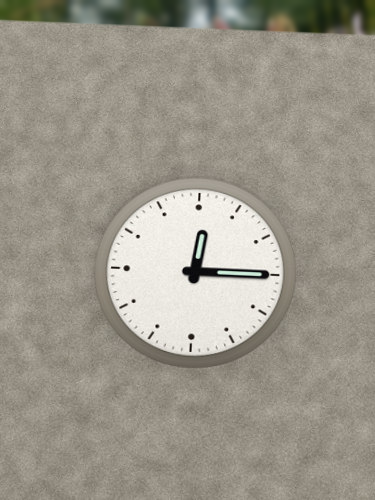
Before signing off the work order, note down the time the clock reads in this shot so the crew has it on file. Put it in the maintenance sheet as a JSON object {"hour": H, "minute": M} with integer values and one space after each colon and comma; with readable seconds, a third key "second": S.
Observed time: {"hour": 12, "minute": 15}
